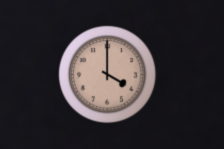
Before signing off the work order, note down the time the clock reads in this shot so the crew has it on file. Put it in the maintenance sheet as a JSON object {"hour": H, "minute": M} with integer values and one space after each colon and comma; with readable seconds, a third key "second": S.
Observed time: {"hour": 4, "minute": 0}
